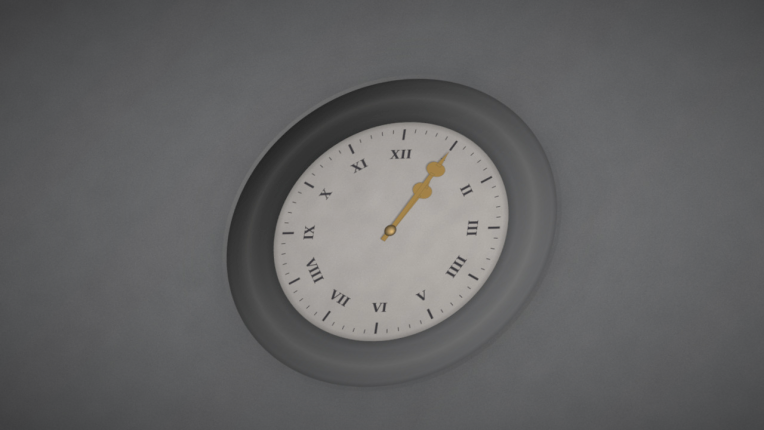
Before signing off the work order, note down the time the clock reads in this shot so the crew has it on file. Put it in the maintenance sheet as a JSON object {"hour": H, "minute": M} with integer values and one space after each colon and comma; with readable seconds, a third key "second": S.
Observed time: {"hour": 1, "minute": 5}
